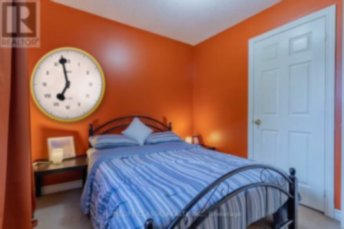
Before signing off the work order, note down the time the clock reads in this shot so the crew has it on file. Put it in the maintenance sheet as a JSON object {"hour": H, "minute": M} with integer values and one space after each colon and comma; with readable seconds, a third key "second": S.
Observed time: {"hour": 6, "minute": 58}
